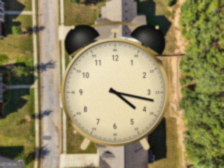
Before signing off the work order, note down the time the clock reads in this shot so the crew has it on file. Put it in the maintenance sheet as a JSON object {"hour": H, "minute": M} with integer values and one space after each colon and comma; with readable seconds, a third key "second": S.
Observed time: {"hour": 4, "minute": 17}
